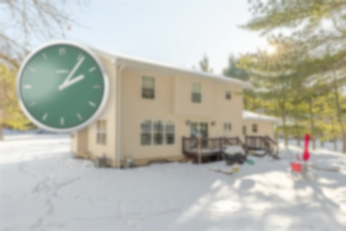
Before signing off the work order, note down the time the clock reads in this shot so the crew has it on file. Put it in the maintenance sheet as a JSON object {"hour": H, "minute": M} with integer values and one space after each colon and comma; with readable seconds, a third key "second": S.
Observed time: {"hour": 2, "minute": 6}
